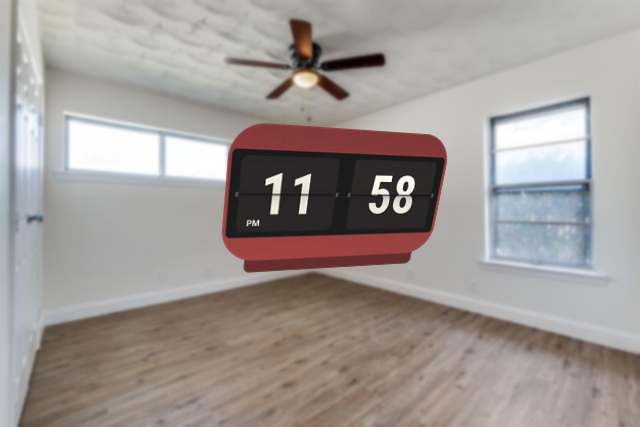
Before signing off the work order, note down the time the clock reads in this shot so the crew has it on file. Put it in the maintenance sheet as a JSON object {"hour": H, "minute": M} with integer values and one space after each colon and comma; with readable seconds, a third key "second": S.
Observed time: {"hour": 11, "minute": 58}
